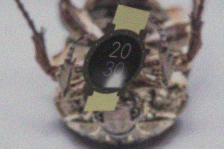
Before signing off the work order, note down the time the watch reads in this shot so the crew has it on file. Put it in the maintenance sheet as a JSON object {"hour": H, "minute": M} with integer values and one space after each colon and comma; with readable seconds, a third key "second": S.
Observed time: {"hour": 20, "minute": 30}
